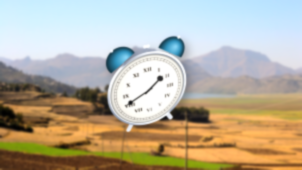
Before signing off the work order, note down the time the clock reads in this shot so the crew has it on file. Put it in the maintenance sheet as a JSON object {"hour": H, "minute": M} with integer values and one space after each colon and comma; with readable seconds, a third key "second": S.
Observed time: {"hour": 1, "minute": 41}
